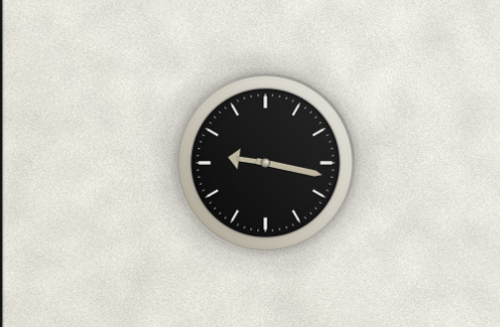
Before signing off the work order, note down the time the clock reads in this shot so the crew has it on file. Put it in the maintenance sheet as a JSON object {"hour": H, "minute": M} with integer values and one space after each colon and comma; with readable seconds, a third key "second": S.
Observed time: {"hour": 9, "minute": 17}
